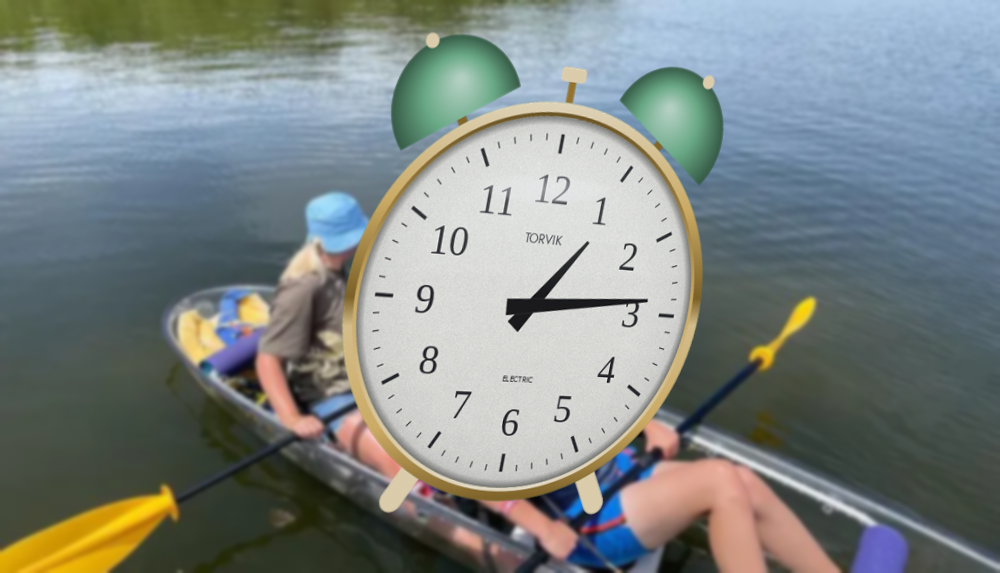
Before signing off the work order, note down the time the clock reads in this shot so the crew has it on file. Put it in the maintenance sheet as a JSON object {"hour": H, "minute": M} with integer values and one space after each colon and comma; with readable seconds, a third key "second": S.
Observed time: {"hour": 1, "minute": 14}
